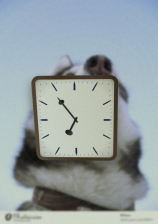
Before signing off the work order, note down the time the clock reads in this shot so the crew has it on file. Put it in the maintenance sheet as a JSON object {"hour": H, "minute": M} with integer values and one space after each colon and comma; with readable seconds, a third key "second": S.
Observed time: {"hour": 6, "minute": 54}
